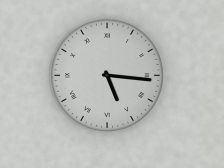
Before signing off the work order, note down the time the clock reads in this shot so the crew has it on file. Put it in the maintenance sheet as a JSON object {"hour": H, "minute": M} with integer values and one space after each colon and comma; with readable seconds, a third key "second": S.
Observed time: {"hour": 5, "minute": 16}
